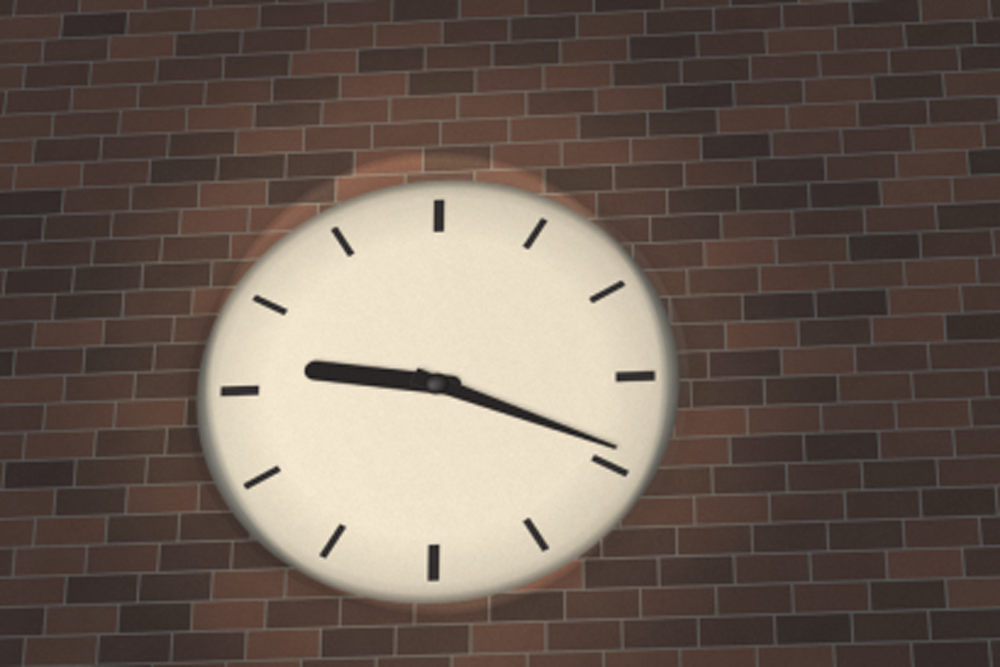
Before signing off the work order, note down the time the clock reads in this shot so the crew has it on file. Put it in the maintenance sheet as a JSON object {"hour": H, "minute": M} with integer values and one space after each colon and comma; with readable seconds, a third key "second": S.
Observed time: {"hour": 9, "minute": 19}
